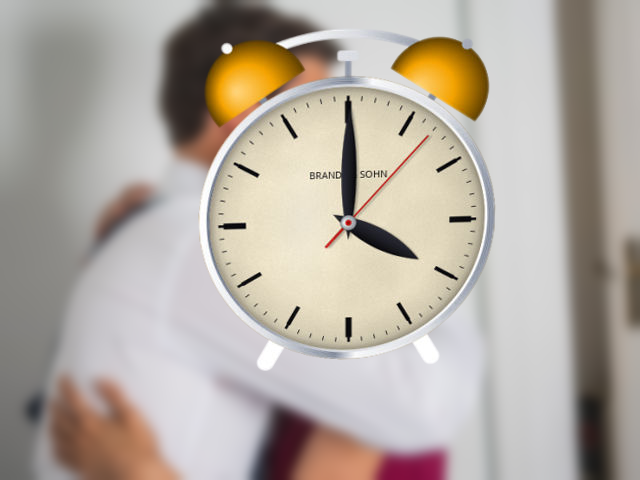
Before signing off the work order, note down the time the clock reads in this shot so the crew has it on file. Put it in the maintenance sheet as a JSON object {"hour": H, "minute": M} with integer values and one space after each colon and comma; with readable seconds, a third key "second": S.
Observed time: {"hour": 4, "minute": 0, "second": 7}
